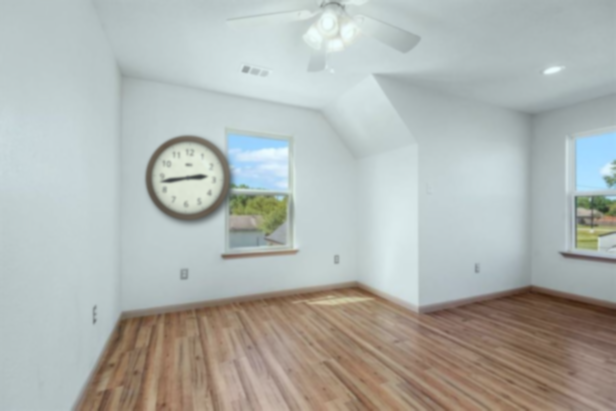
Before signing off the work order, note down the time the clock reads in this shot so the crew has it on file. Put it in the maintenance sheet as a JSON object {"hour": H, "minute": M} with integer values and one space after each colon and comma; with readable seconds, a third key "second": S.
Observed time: {"hour": 2, "minute": 43}
